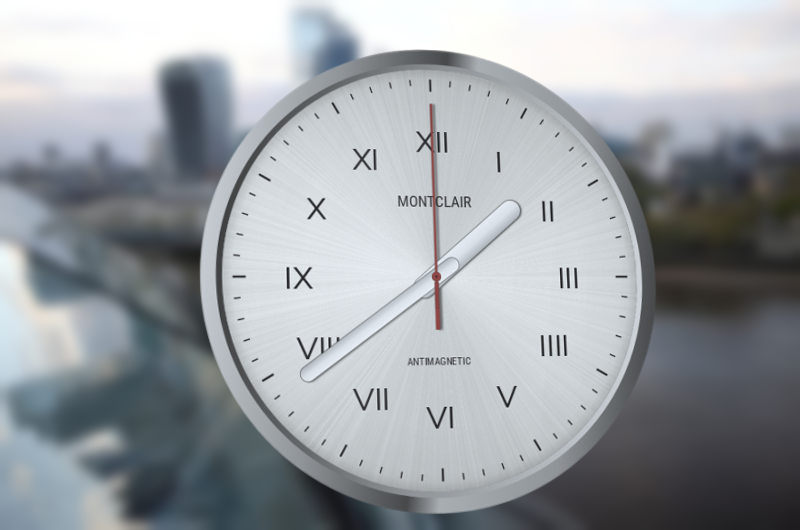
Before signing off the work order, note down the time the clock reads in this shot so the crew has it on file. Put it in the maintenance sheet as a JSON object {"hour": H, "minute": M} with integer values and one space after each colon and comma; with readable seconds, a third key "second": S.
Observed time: {"hour": 1, "minute": 39, "second": 0}
